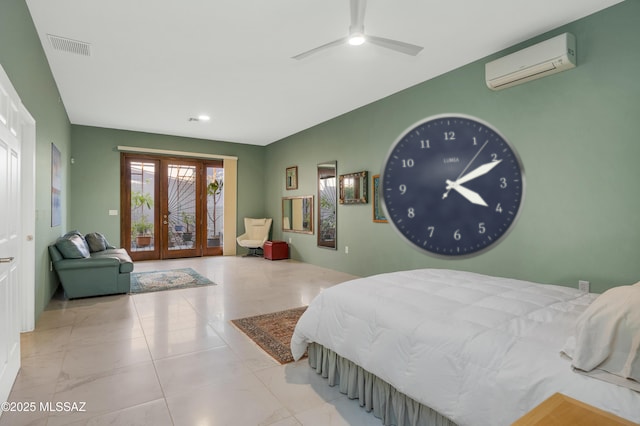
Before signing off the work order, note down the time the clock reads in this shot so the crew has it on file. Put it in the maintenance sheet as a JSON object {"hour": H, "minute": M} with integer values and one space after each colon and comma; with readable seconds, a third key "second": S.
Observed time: {"hour": 4, "minute": 11, "second": 7}
